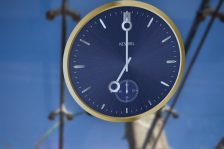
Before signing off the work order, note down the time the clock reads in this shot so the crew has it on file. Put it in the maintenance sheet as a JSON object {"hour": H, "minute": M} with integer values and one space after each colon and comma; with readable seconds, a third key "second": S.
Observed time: {"hour": 7, "minute": 0}
